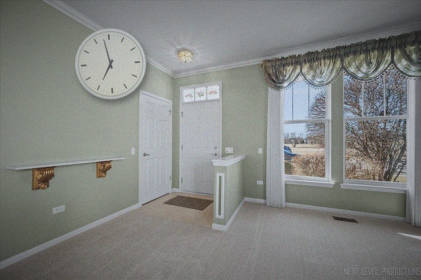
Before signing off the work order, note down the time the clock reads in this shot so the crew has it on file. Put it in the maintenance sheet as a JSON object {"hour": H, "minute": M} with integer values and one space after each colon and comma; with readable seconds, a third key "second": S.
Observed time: {"hour": 6, "minute": 58}
